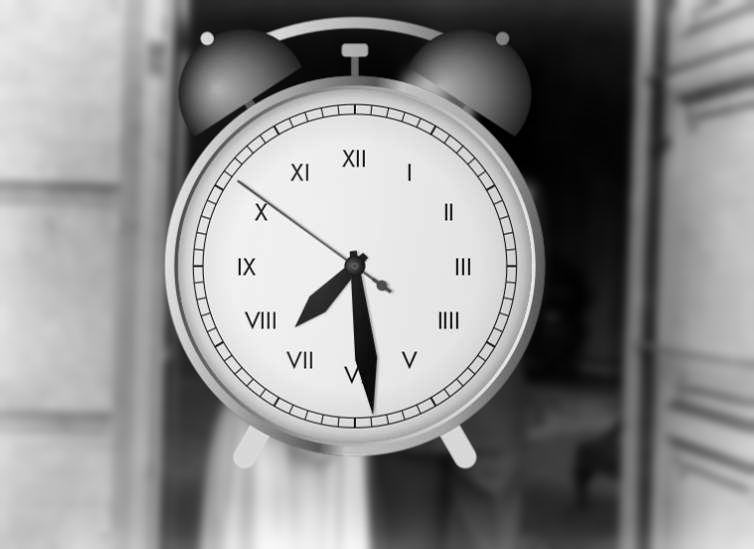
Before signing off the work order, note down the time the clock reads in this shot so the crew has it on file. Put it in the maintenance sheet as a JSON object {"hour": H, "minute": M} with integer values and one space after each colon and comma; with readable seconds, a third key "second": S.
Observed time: {"hour": 7, "minute": 28, "second": 51}
